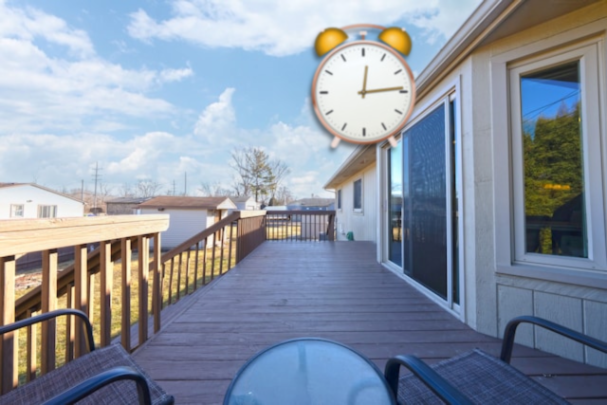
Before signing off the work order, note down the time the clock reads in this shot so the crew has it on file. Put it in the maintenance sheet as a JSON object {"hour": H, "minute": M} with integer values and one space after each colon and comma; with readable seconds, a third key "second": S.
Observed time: {"hour": 12, "minute": 14}
